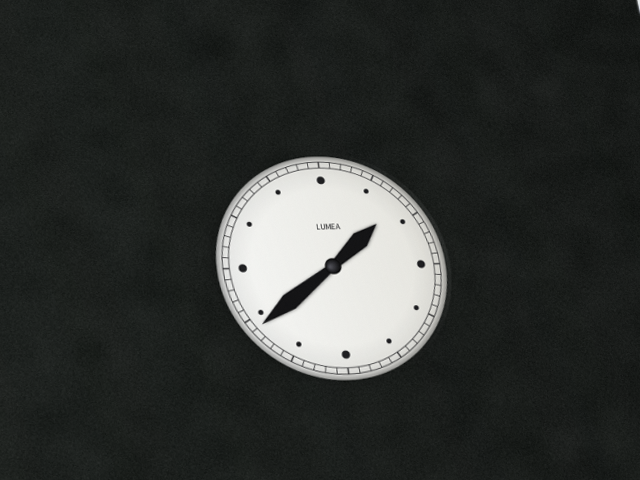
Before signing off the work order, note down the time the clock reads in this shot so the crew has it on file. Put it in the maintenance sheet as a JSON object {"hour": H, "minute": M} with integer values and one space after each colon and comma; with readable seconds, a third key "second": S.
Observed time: {"hour": 1, "minute": 39}
